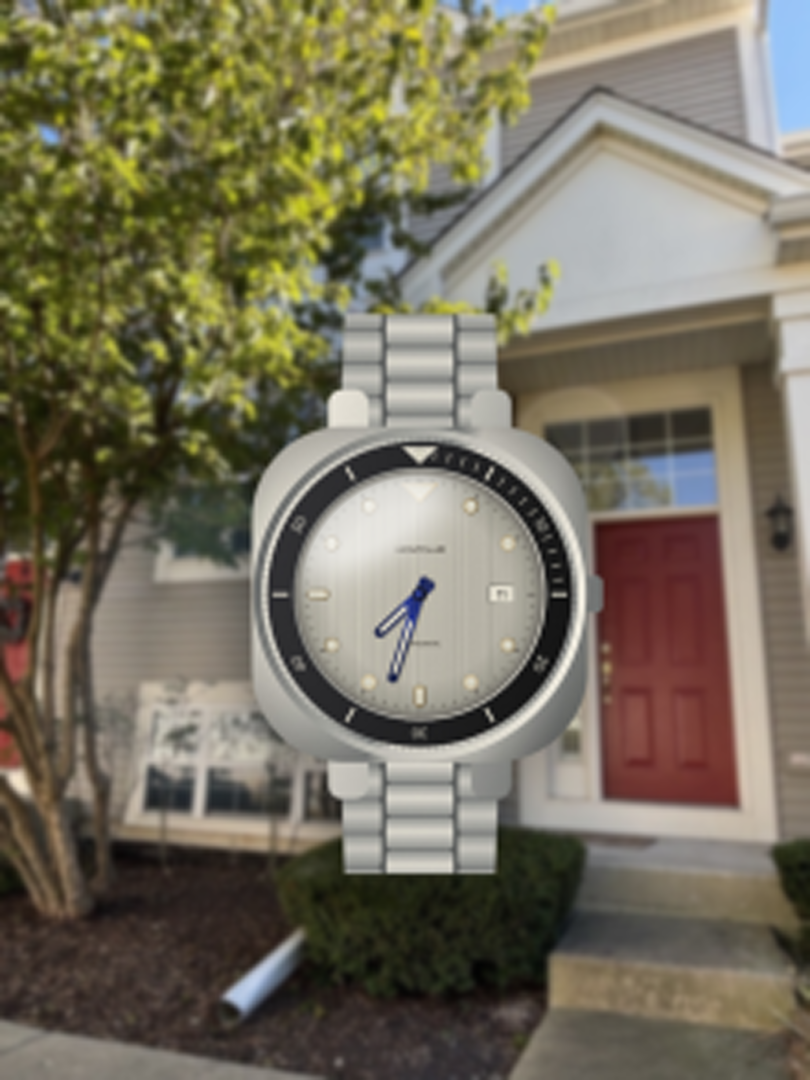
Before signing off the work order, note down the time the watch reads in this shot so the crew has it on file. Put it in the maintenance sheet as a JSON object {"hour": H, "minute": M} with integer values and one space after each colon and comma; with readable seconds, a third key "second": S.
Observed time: {"hour": 7, "minute": 33}
